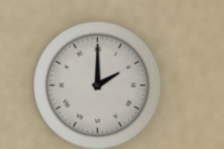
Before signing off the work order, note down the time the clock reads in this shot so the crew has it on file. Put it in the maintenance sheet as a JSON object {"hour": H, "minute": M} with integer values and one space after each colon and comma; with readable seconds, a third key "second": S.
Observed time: {"hour": 2, "minute": 0}
